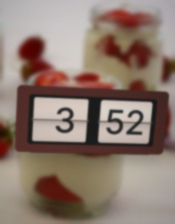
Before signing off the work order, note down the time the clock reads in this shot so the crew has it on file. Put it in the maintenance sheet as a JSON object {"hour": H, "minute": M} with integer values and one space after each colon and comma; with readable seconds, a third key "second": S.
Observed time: {"hour": 3, "minute": 52}
